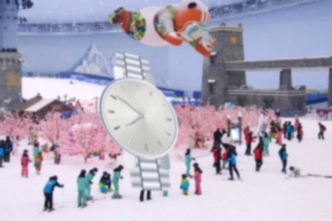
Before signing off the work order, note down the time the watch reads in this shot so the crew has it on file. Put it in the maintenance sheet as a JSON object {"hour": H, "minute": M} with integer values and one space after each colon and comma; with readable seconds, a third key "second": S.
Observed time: {"hour": 7, "minute": 51}
